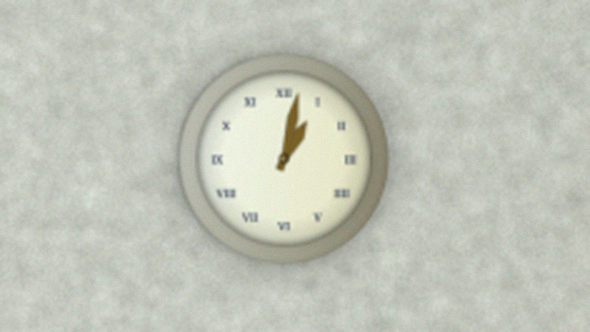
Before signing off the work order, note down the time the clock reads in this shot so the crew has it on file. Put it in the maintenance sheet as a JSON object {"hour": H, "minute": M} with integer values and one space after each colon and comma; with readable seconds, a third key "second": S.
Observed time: {"hour": 1, "minute": 2}
